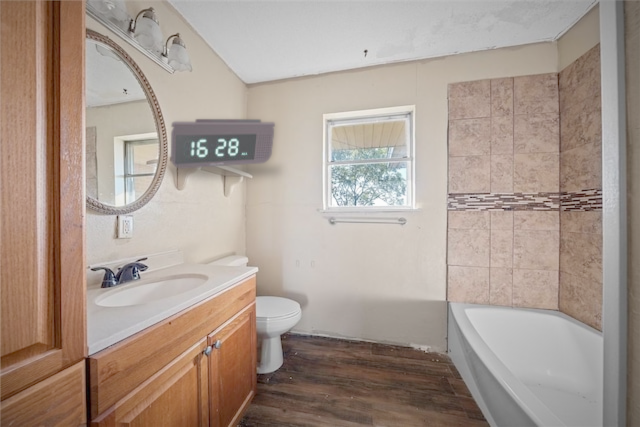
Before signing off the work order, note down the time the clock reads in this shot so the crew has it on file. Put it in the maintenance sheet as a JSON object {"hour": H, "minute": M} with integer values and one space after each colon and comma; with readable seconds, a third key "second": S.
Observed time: {"hour": 16, "minute": 28}
